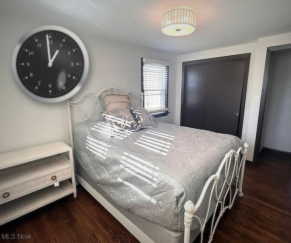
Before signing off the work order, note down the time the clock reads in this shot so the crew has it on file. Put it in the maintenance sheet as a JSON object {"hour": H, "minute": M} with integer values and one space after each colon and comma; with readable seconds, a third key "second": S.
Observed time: {"hour": 12, "minute": 59}
